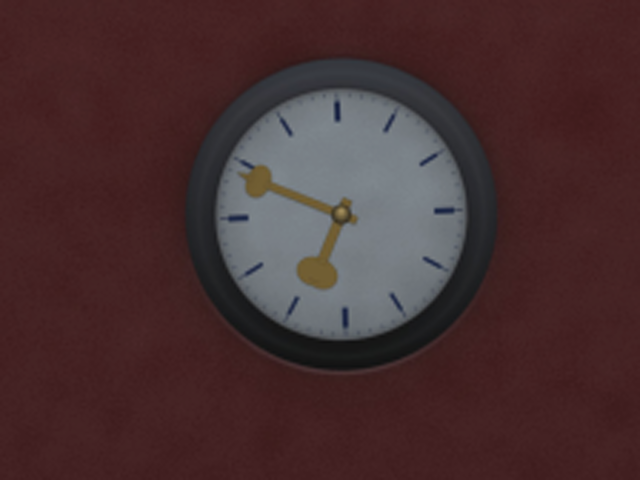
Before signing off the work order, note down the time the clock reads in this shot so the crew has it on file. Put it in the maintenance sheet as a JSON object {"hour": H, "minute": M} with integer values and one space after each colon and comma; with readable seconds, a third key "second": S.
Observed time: {"hour": 6, "minute": 49}
